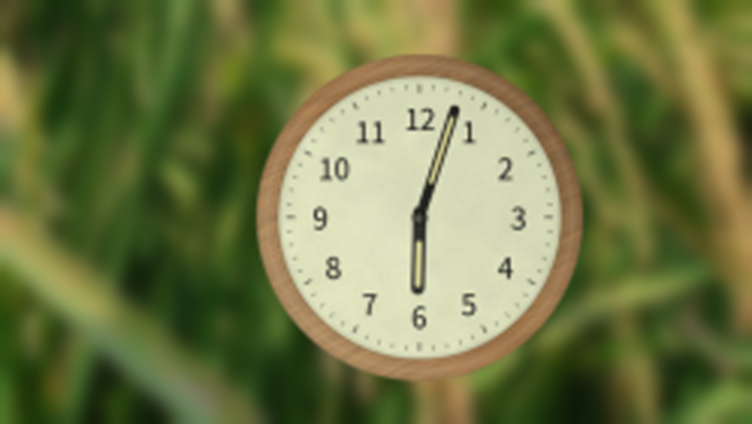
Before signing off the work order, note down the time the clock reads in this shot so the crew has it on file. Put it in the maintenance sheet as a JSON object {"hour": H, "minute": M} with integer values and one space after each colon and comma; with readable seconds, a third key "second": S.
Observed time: {"hour": 6, "minute": 3}
